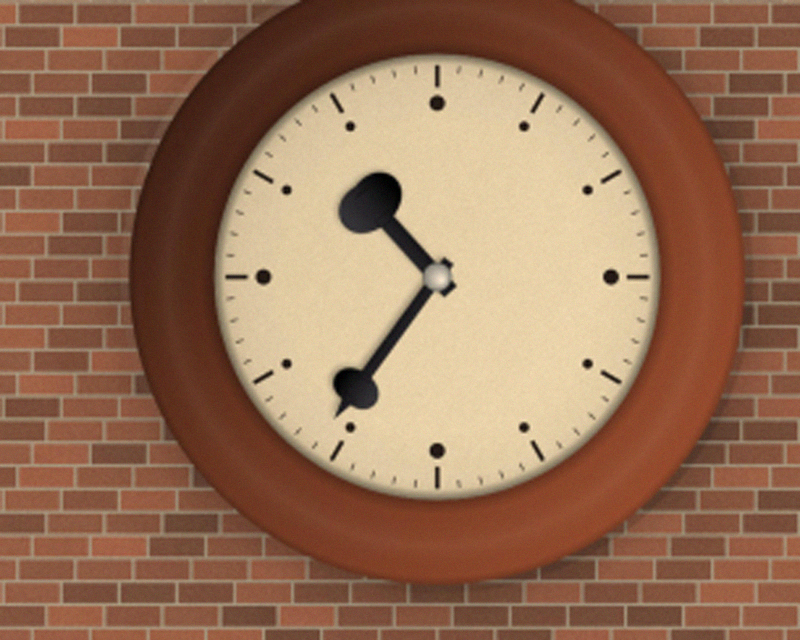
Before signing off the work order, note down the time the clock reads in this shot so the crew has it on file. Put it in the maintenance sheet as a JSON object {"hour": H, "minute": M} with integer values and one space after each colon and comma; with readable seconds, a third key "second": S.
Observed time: {"hour": 10, "minute": 36}
